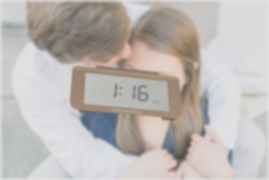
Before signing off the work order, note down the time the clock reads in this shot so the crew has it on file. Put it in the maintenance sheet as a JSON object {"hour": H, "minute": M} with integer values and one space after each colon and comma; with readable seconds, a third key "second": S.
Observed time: {"hour": 1, "minute": 16}
